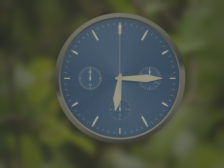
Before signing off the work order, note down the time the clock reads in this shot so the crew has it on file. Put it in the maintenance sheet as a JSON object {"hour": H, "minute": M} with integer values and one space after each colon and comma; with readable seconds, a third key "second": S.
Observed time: {"hour": 6, "minute": 15}
